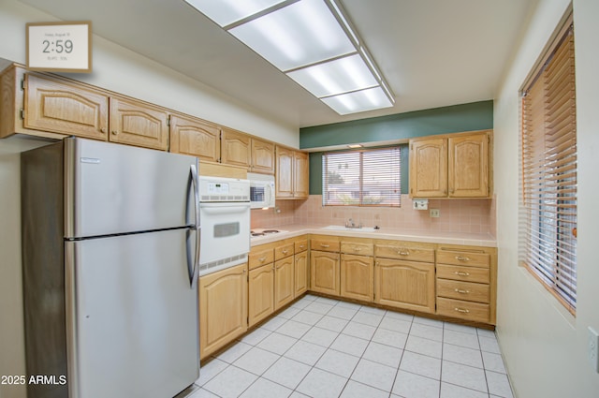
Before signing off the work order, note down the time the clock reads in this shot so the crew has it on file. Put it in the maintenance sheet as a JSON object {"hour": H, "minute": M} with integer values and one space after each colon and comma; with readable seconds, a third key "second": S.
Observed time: {"hour": 2, "minute": 59}
